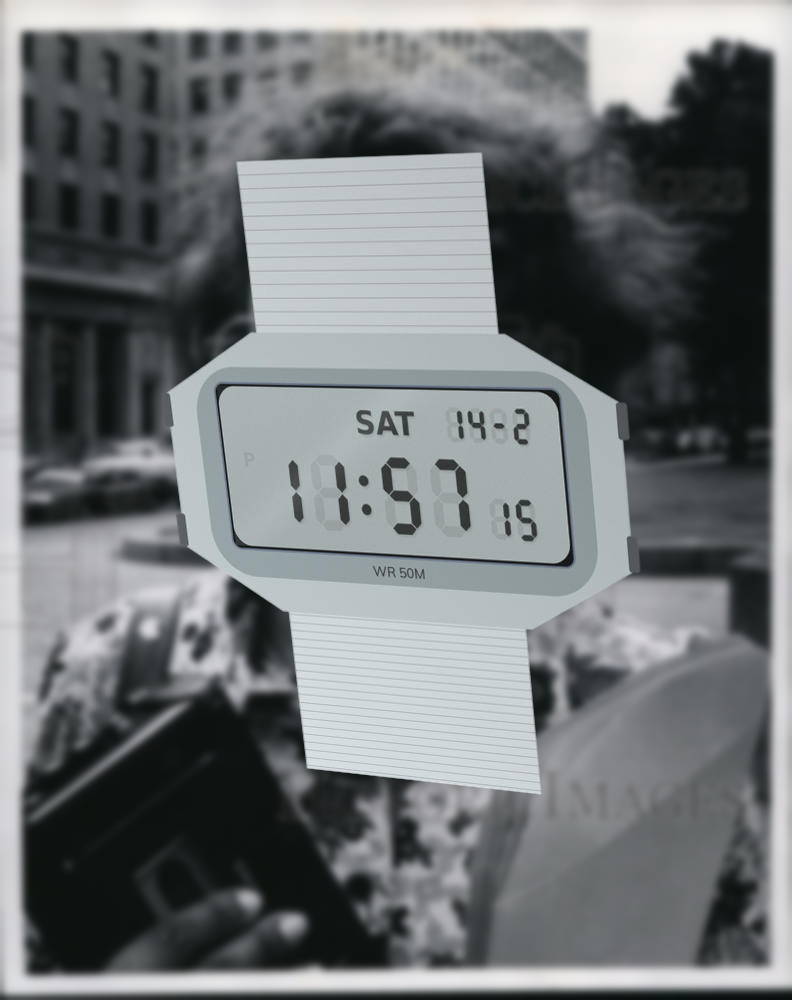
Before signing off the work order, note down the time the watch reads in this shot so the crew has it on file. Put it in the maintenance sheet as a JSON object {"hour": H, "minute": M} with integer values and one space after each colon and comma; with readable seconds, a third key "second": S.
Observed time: {"hour": 11, "minute": 57, "second": 15}
